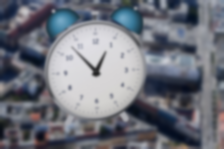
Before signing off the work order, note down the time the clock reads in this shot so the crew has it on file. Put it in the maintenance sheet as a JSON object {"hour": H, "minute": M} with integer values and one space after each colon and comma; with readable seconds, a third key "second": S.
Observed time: {"hour": 12, "minute": 53}
